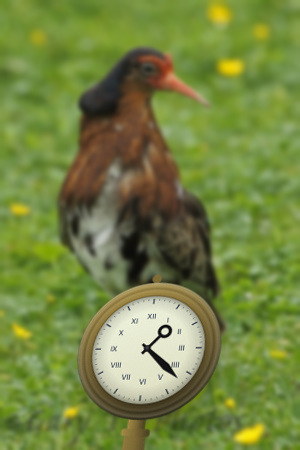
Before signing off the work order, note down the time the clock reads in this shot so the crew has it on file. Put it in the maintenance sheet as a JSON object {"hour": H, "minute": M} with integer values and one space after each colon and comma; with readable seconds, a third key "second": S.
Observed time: {"hour": 1, "minute": 22}
